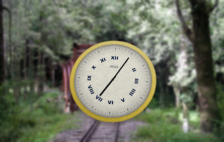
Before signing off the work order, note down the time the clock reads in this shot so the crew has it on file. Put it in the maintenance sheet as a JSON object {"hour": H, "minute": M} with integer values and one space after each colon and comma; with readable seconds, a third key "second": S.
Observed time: {"hour": 7, "minute": 5}
